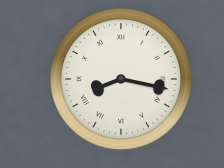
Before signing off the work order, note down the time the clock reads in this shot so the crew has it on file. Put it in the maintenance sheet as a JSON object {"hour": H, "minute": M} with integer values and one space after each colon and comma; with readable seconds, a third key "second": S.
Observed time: {"hour": 8, "minute": 17}
